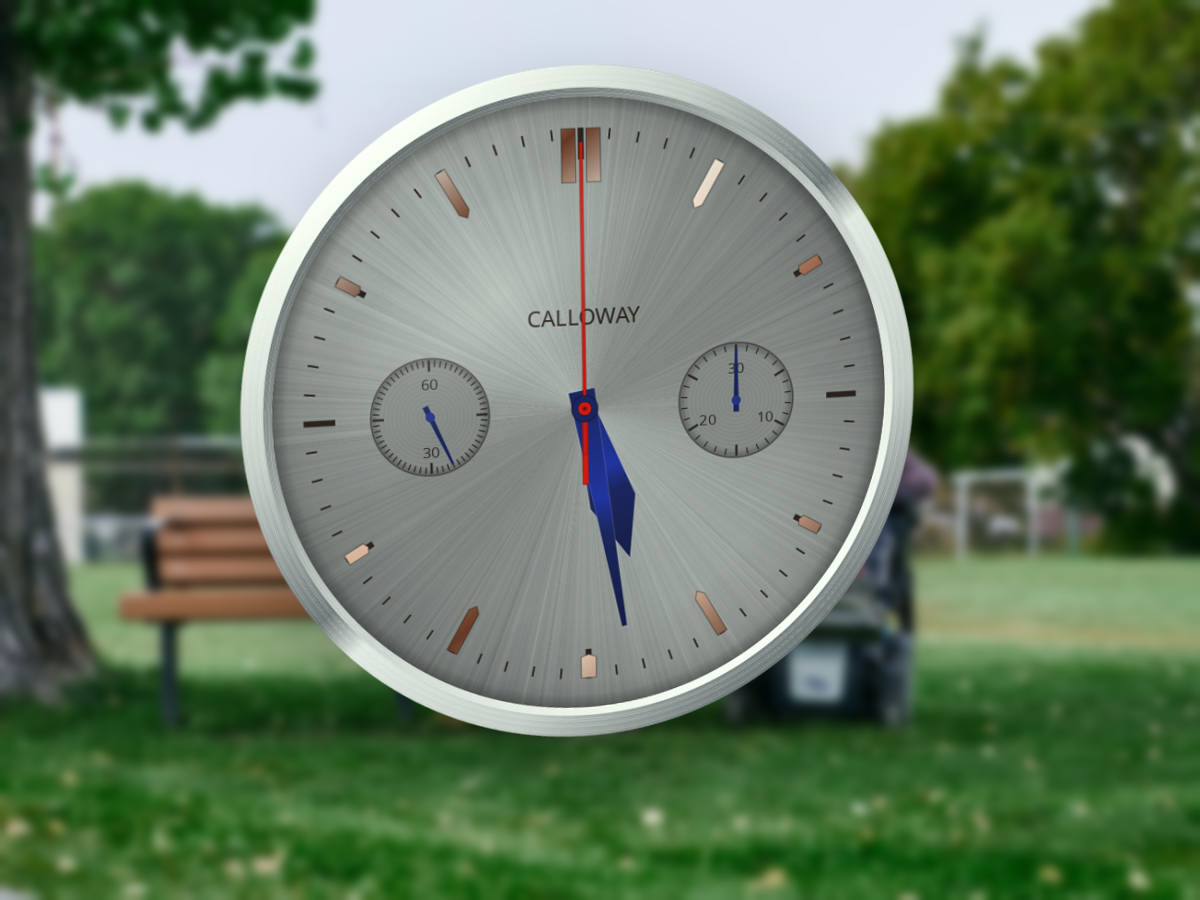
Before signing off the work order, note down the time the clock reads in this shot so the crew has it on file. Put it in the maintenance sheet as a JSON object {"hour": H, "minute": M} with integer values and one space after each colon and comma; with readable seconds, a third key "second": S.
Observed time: {"hour": 5, "minute": 28, "second": 26}
